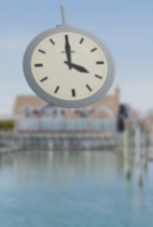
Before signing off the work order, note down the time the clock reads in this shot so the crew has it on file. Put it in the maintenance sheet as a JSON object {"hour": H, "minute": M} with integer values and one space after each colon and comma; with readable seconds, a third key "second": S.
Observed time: {"hour": 4, "minute": 0}
